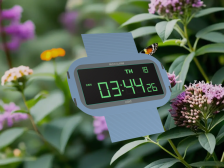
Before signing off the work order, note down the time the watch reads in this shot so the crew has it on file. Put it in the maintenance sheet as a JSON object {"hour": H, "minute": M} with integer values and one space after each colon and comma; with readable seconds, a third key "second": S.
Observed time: {"hour": 3, "minute": 44, "second": 26}
